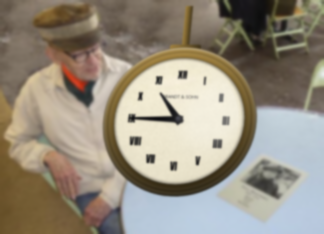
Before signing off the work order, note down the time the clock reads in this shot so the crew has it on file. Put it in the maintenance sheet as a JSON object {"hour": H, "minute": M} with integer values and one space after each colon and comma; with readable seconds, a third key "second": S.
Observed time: {"hour": 10, "minute": 45}
